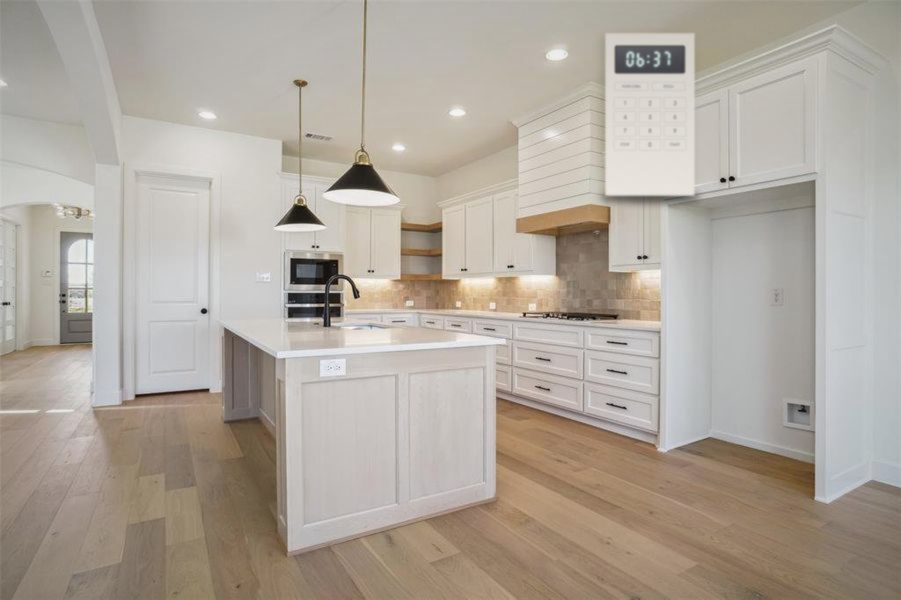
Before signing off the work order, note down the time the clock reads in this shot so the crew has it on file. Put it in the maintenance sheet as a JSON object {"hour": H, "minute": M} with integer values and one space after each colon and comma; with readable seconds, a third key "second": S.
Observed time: {"hour": 6, "minute": 37}
